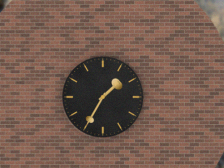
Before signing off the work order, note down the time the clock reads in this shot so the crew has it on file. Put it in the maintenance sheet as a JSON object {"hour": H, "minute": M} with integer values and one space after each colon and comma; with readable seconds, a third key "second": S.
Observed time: {"hour": 1, "minute": 35}
